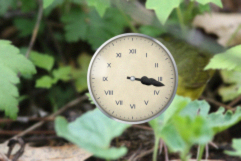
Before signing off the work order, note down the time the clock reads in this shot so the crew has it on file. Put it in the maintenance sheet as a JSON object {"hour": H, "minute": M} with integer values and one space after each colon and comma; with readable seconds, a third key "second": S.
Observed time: {"hour": 3, "minute": 17}
